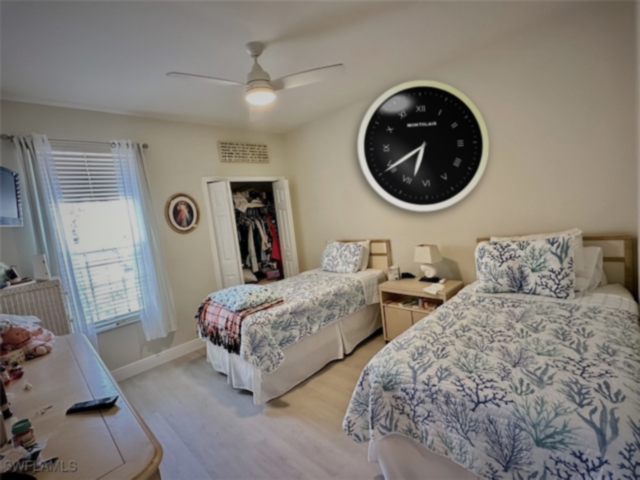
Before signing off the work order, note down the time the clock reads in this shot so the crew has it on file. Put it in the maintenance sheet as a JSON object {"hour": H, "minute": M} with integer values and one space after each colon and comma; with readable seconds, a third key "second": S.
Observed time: {"hour": 6, "minute": 40}
